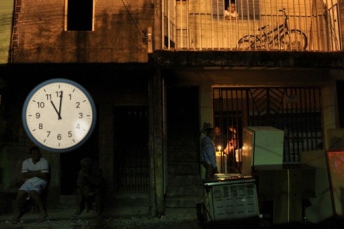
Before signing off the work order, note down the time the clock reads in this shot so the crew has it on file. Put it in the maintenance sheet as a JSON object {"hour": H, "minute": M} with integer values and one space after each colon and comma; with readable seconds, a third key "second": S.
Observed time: {"hour": 11, "minute": 1}
